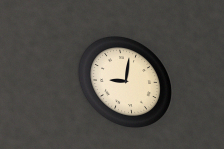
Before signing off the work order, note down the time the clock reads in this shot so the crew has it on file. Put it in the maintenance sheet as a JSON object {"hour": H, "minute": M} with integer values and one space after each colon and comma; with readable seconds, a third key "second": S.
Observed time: {"hour": 9, "minute": 3}
